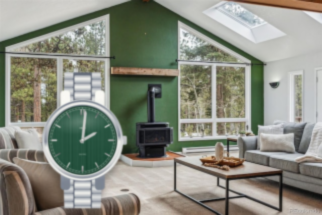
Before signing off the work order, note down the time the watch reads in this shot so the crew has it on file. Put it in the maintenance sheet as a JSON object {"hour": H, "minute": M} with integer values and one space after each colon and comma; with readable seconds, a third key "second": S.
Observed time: {"hour": 2, "minute": 1}
